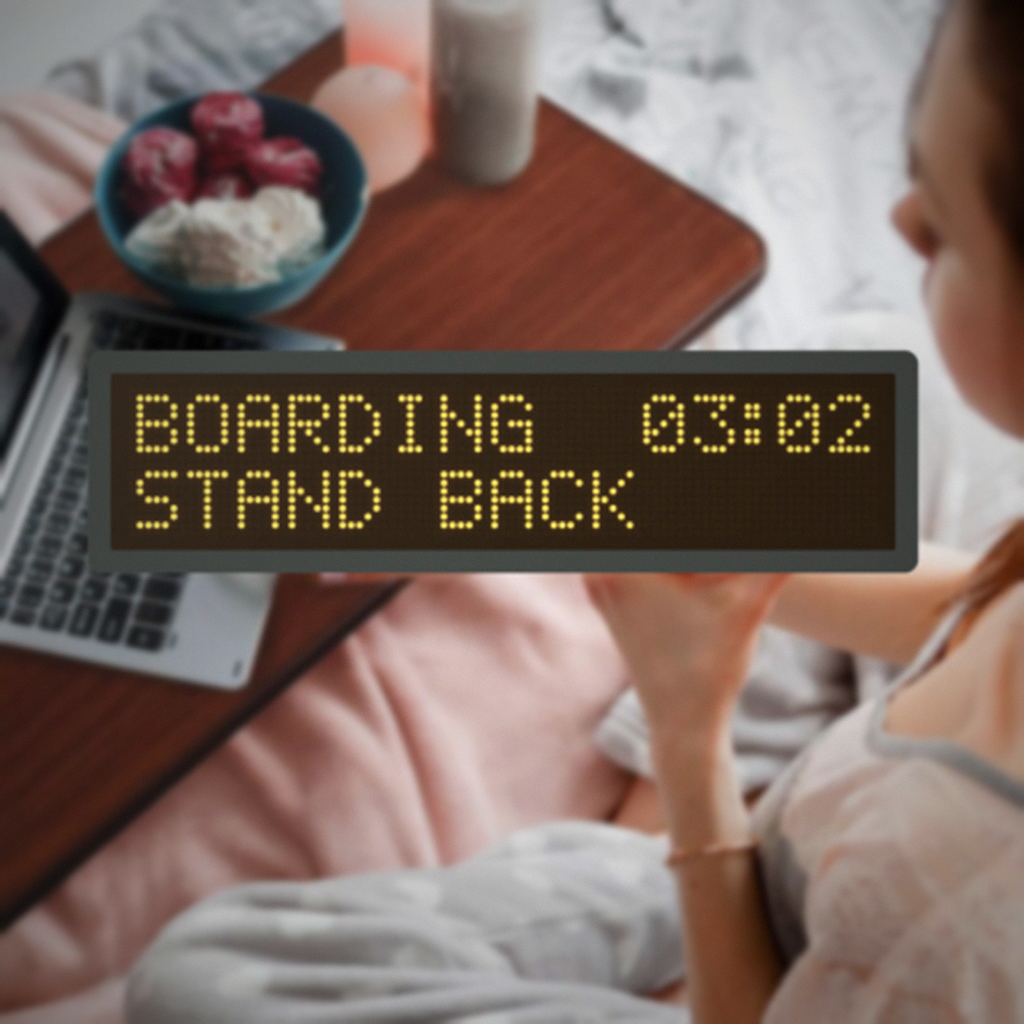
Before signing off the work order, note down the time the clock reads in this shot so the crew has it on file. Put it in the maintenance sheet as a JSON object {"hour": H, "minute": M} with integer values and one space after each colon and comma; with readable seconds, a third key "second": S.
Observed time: {"hour": 3, "minute": 2}
